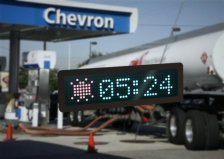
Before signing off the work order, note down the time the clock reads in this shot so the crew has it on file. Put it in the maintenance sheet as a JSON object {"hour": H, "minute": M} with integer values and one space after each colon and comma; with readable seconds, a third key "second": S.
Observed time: {"hour": 5, "minute": 24}
